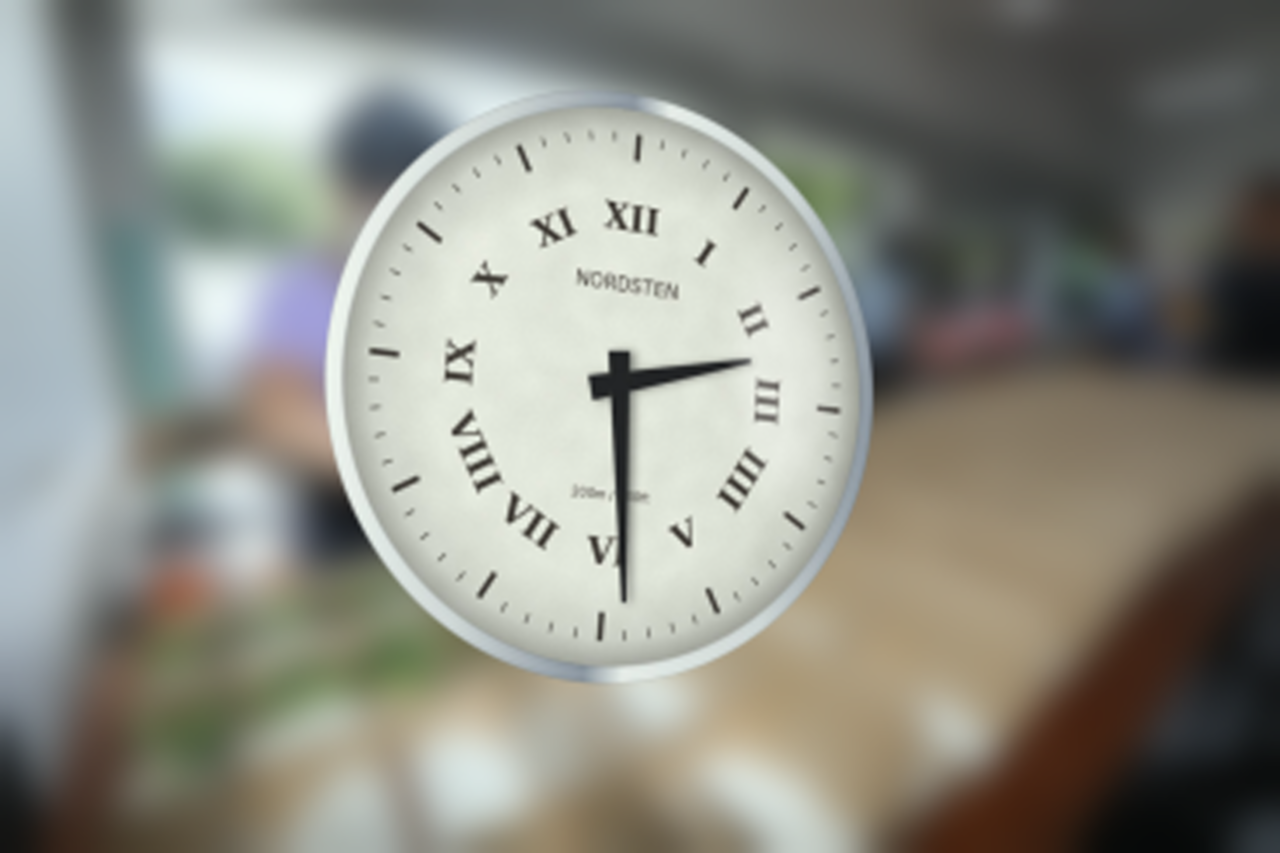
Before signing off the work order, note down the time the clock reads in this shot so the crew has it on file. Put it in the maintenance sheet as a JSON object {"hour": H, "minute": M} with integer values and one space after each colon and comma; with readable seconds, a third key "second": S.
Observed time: {"hour": 2, "minute": 29}
